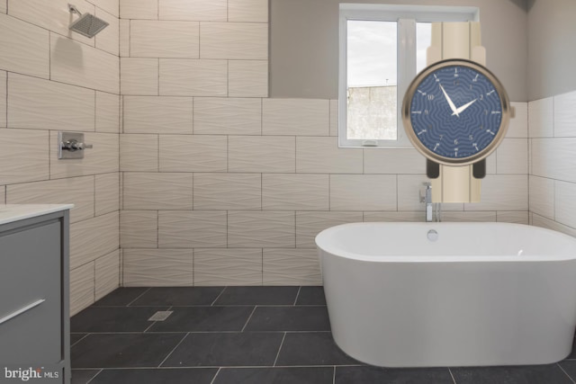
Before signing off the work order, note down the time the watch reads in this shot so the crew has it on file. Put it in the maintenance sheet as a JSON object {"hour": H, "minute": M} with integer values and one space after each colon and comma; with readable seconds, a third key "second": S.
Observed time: {"hour": 1, "minute": 55}
